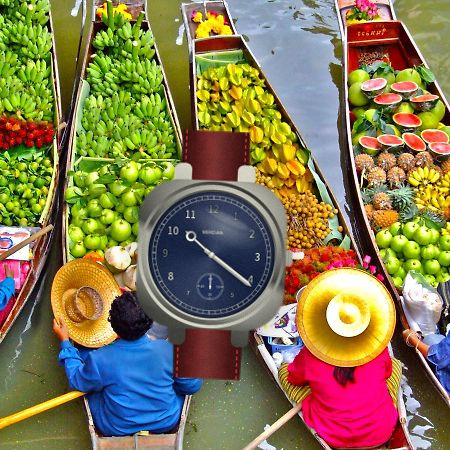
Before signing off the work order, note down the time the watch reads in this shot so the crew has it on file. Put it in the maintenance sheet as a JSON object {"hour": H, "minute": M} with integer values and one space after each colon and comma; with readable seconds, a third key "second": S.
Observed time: {"hour": 10, "minute": 21}
